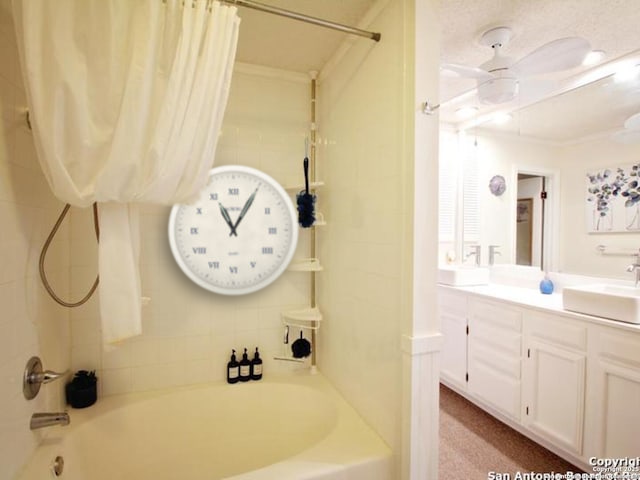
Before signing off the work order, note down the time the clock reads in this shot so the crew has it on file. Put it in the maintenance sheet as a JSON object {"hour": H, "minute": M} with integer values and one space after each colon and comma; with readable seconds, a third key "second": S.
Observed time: {"hour": 11, "minute": 5}
